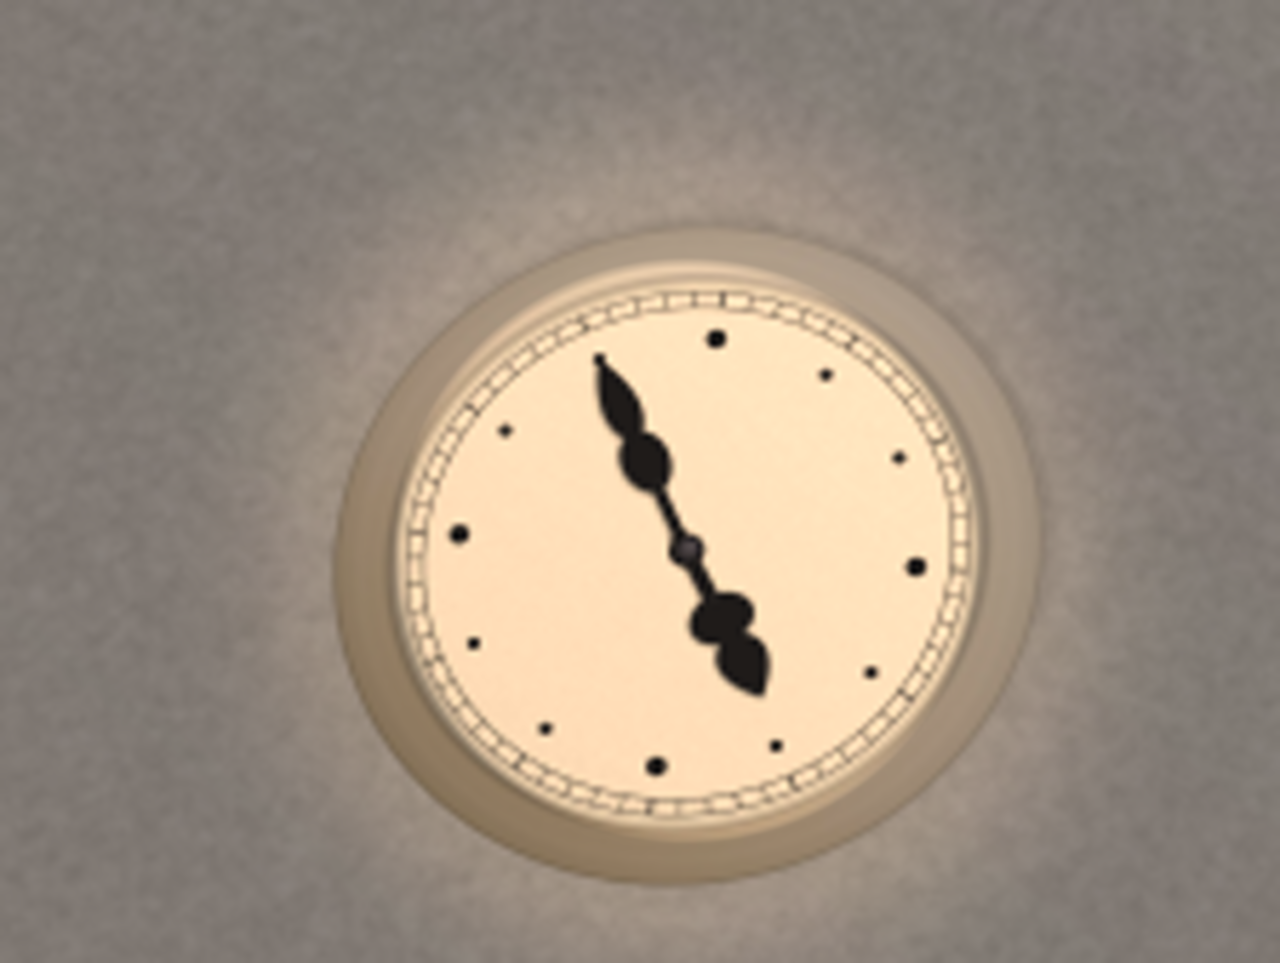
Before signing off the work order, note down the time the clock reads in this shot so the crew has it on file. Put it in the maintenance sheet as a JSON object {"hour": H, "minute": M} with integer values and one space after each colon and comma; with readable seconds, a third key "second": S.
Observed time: {"hour": 4, "minute": 55}
